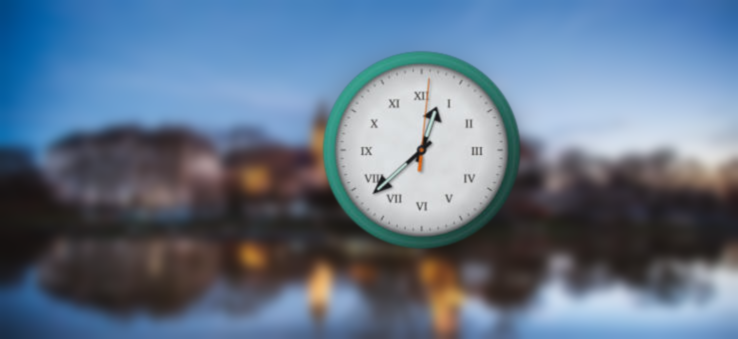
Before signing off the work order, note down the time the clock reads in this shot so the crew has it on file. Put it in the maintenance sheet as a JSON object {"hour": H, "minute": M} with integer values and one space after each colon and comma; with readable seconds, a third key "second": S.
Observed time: {"hour": 12, "minute": 38, "second": 1}
